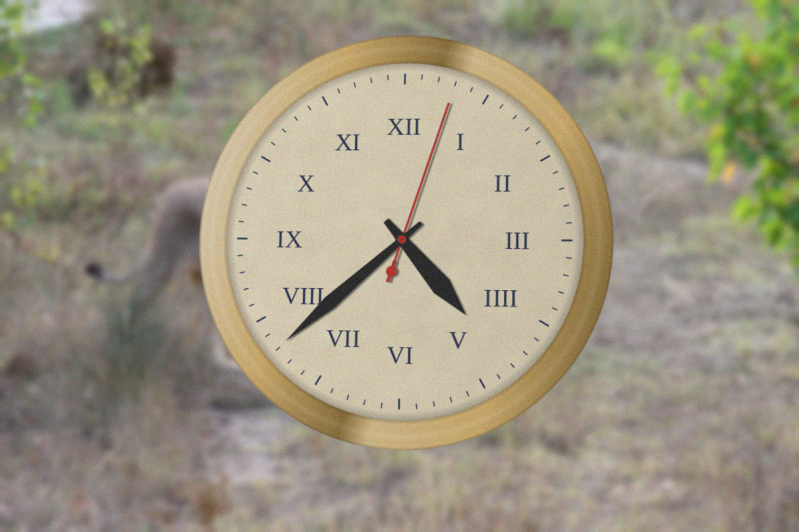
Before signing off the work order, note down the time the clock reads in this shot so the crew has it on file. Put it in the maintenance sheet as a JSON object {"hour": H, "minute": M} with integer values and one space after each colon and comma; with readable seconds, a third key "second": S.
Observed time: {"hour": 4, "minute": 38, "second": 3}
